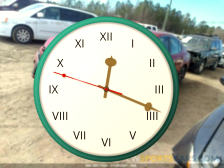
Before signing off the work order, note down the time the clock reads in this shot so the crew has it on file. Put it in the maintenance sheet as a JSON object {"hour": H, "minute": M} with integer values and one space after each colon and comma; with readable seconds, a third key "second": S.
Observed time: {"hour": 12, "minute": 18, "second": 48}
